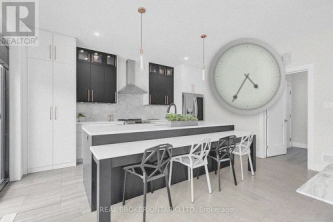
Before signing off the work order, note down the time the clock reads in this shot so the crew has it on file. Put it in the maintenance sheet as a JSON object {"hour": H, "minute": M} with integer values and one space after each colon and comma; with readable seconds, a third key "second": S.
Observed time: {"hour": 4, "minute": 35}
